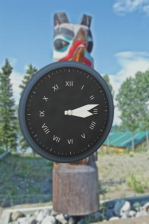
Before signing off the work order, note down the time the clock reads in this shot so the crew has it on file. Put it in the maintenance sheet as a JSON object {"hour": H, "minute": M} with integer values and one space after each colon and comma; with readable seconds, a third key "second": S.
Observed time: {"hour": 3, "minute": 13}
